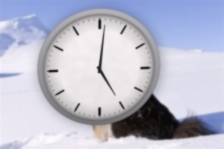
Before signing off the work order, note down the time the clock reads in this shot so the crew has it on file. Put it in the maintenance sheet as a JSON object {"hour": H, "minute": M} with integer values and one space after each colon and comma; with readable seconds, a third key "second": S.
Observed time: {"hour": 5, "minute": 1}
